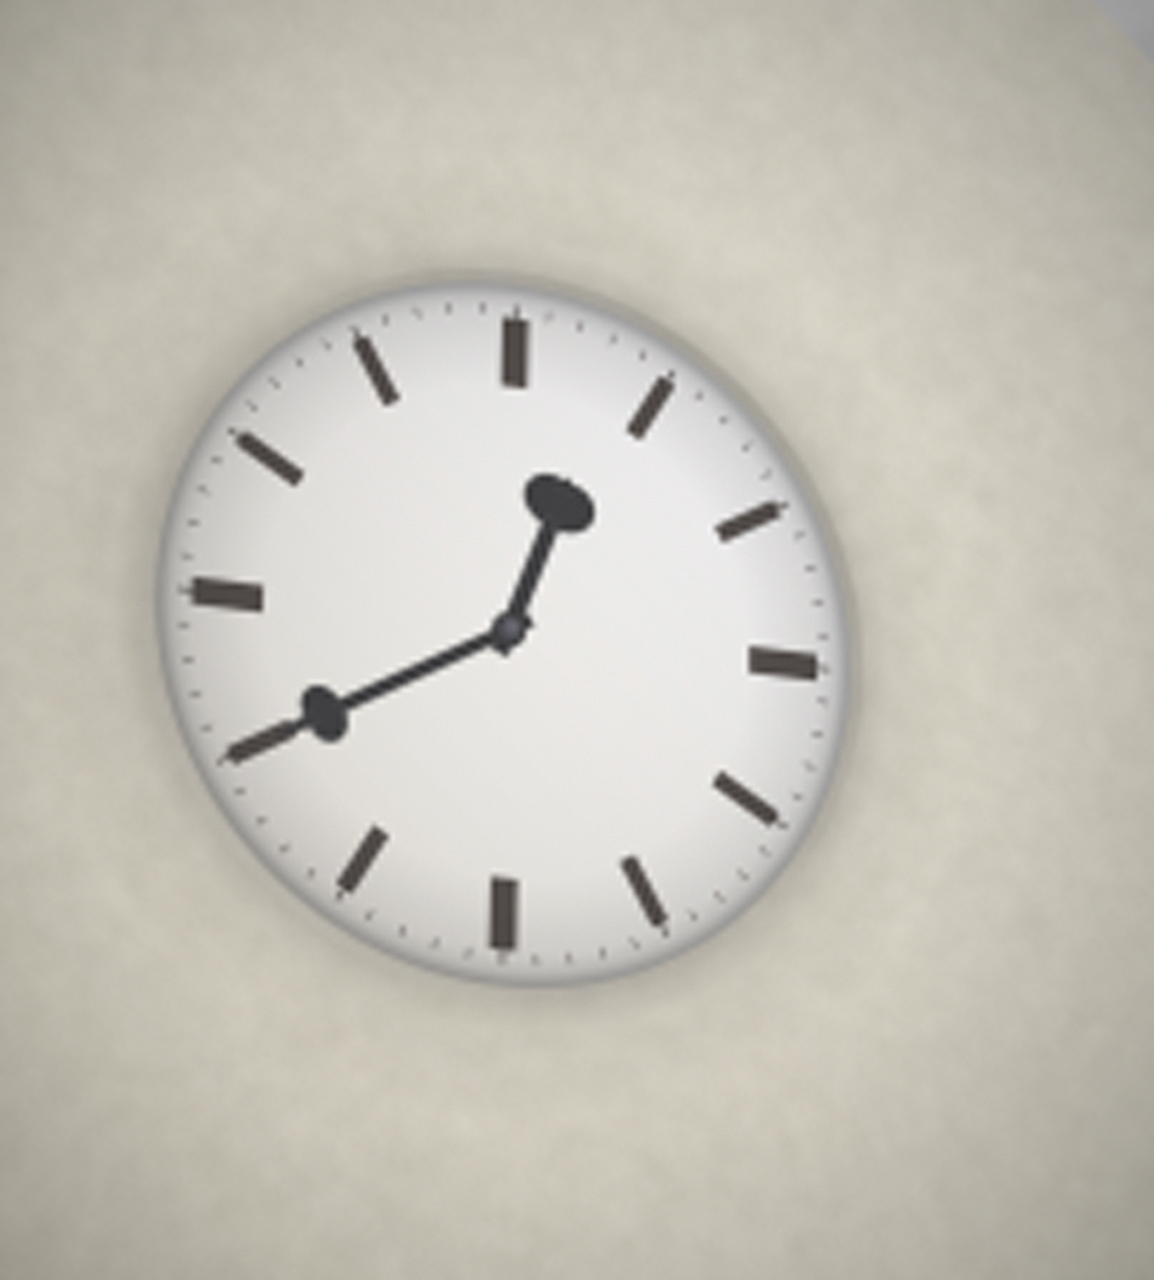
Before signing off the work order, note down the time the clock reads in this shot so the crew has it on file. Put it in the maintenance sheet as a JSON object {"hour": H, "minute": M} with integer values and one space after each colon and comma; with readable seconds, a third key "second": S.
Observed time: {"hour": 12, "minute": 40}
